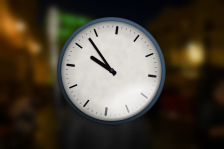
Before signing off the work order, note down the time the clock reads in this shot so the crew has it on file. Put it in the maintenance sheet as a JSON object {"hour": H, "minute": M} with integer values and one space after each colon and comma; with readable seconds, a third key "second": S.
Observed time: {"hour": 9, "minute": 53}
